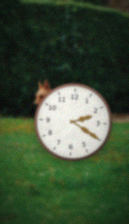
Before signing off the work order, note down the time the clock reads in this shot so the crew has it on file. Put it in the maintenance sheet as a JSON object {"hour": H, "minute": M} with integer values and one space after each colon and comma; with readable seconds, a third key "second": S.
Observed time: {"hour": 2, "minute": 20}
